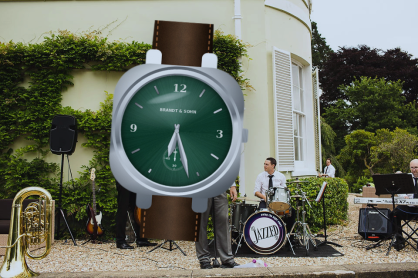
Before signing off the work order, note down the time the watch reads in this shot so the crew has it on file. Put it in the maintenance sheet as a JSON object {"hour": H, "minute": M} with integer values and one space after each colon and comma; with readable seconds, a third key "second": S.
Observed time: {"hour": 6, "minute": 27}
